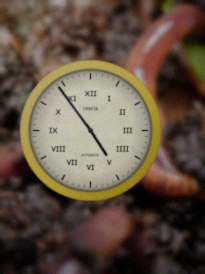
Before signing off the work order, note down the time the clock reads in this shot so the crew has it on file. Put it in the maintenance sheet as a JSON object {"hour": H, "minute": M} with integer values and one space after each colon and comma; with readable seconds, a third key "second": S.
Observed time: {"hour": 4, "minute": 54}
